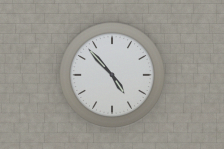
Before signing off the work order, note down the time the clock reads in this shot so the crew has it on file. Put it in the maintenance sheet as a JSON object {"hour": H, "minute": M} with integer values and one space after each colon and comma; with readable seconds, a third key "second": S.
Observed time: {"hour": 4, "minute": 53}
